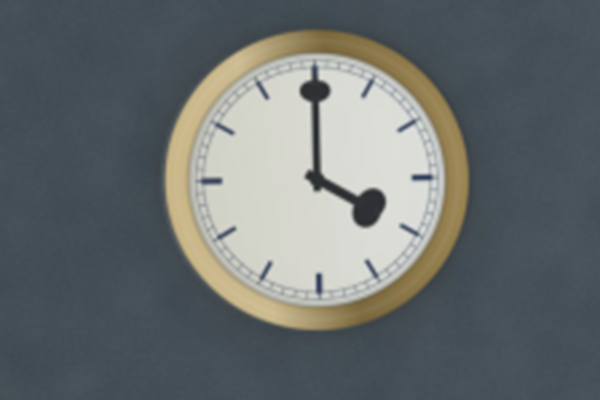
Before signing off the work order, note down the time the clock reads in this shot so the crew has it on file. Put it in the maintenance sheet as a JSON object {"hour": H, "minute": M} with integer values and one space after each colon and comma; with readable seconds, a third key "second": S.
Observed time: {"hour": 4, "minute": 0}
